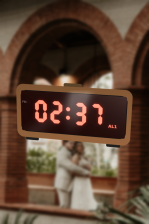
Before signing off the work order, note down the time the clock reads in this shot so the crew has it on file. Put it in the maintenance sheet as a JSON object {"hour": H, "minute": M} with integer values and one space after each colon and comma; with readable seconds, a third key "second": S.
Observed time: {"hour": 2, "minute": 37}
